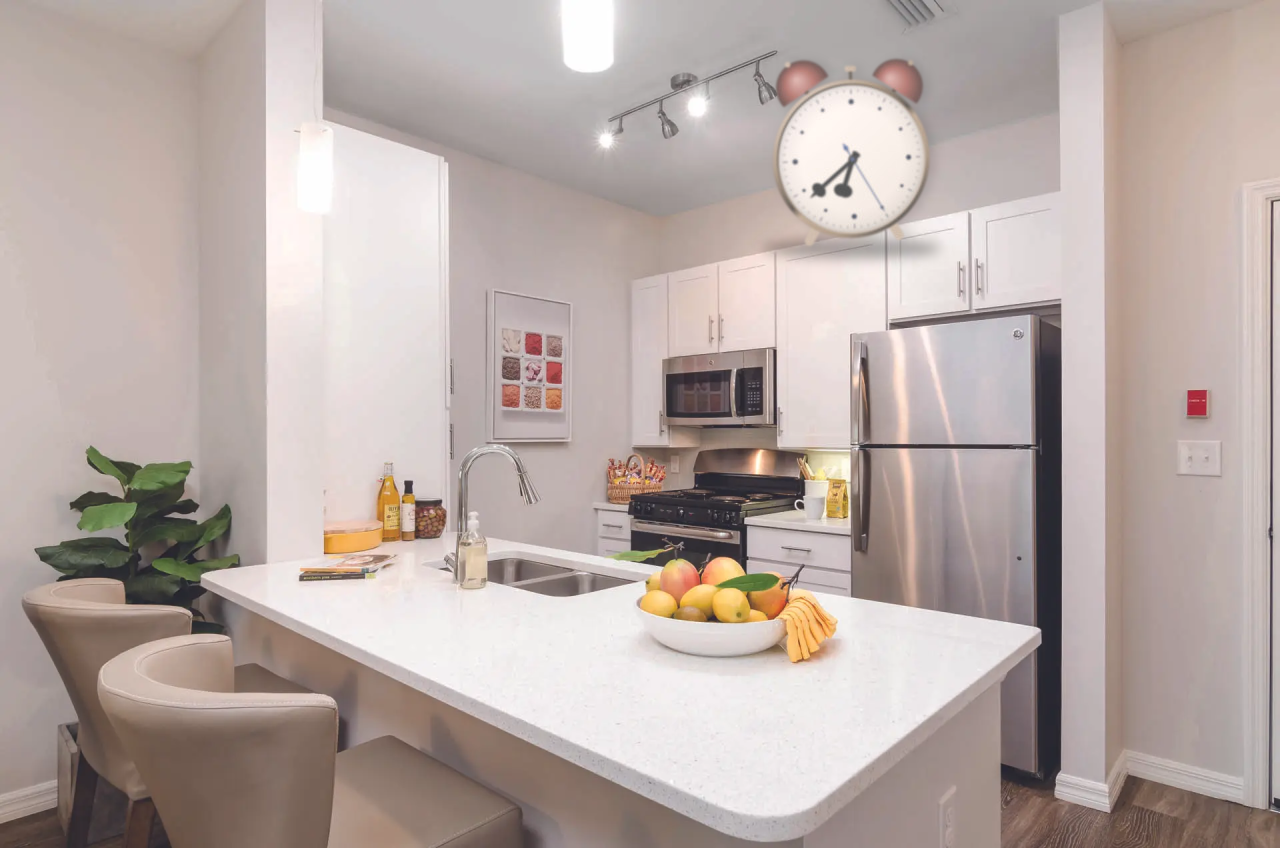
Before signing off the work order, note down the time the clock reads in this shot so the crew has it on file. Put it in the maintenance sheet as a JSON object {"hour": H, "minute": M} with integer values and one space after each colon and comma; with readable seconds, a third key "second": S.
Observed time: {"hour": 6, "minute": 38, "second": 25}
